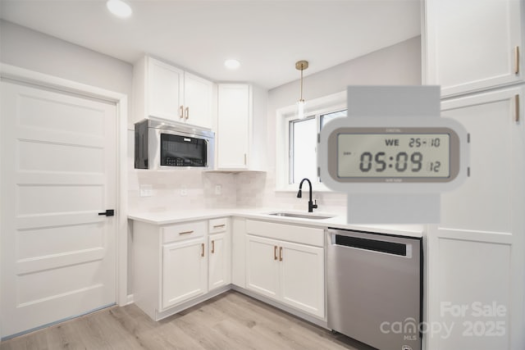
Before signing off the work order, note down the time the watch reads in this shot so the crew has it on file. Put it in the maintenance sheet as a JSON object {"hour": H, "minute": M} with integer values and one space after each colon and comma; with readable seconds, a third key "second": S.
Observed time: {"hour": 5, "minute": 9, "second": 12}
